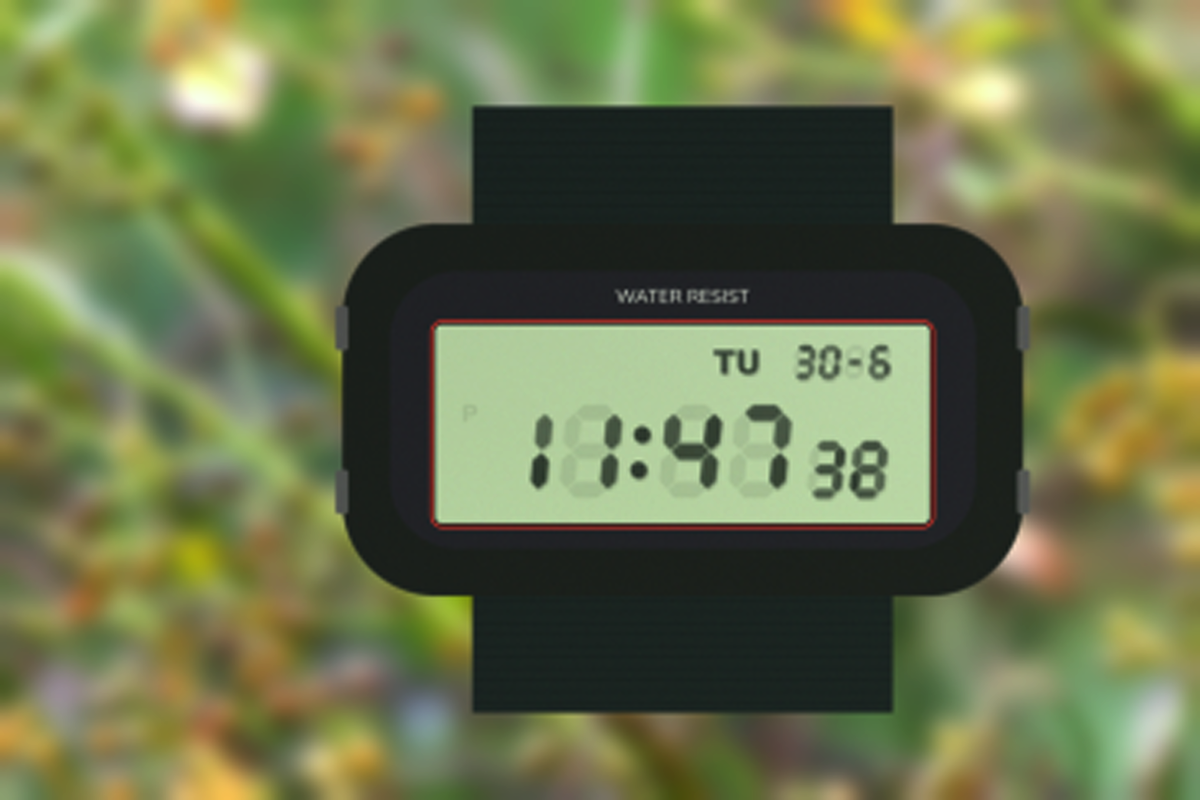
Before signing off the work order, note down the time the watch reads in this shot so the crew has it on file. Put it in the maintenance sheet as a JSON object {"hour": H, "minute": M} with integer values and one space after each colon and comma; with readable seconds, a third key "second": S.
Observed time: {"hour": 11, "minute": 47, "second": 38}
